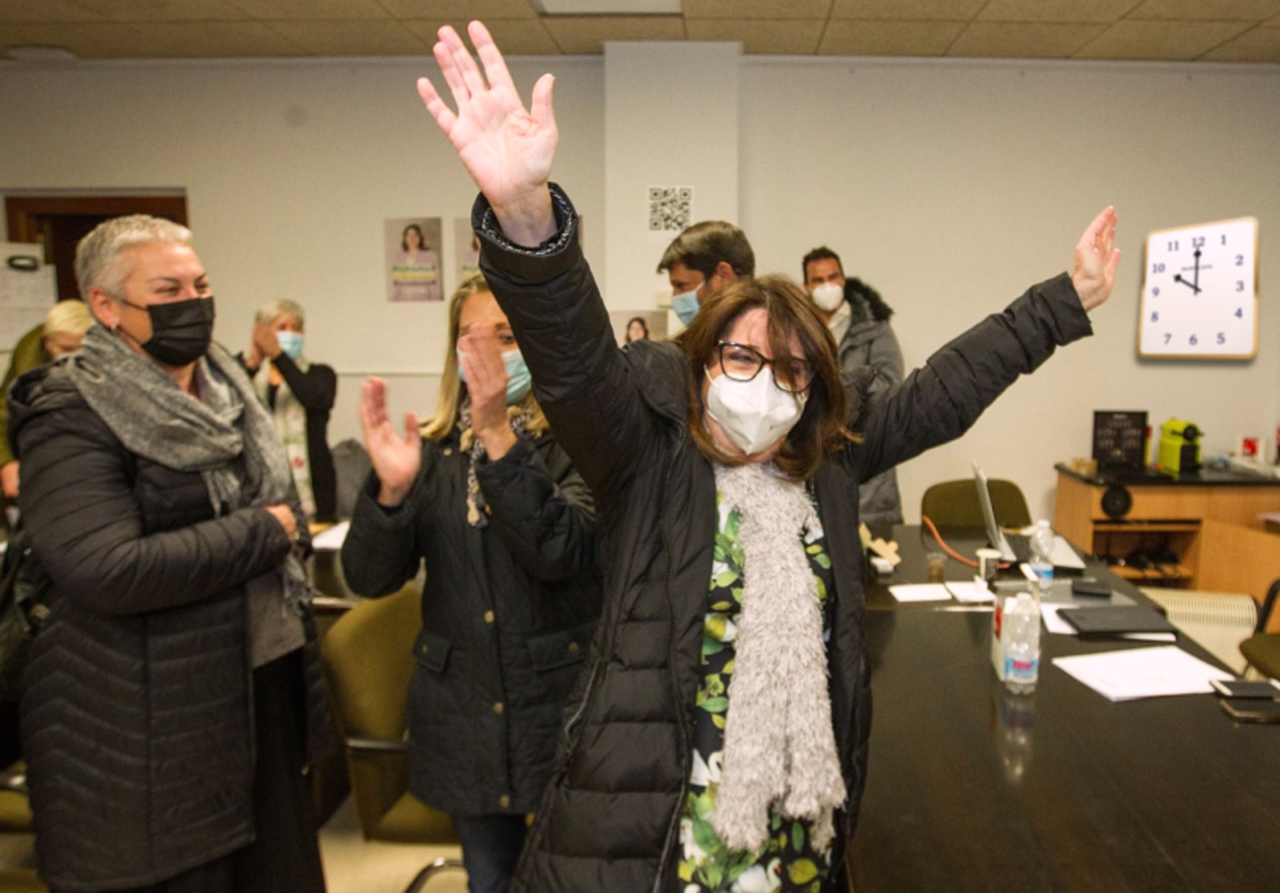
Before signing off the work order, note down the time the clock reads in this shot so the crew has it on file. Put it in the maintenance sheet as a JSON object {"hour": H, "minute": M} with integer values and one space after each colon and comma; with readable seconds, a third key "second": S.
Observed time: {"hour": 10, "minute": 0}
